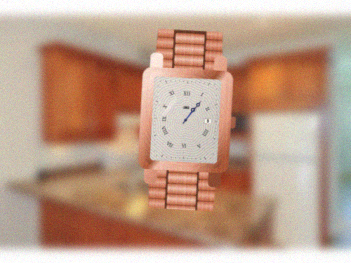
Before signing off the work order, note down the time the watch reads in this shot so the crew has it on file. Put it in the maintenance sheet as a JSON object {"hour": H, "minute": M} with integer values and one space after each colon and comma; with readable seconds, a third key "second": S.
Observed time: {"hour": 1, "minute": 6}
